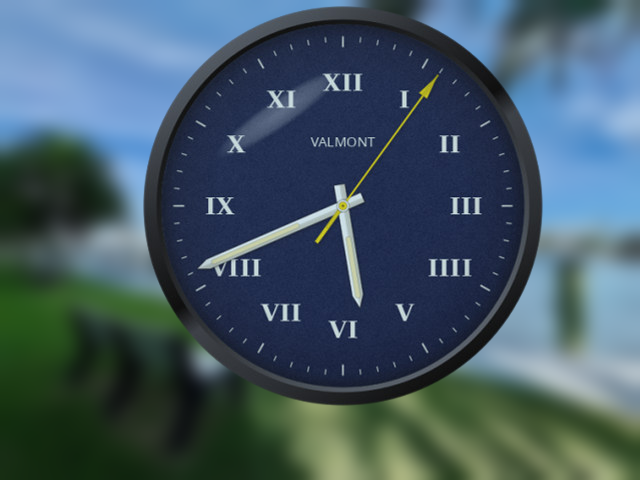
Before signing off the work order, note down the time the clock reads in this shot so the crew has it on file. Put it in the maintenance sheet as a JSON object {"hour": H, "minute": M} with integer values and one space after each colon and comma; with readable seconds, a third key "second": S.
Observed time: {"hour": 5, "minute": 41, "second": 6}
